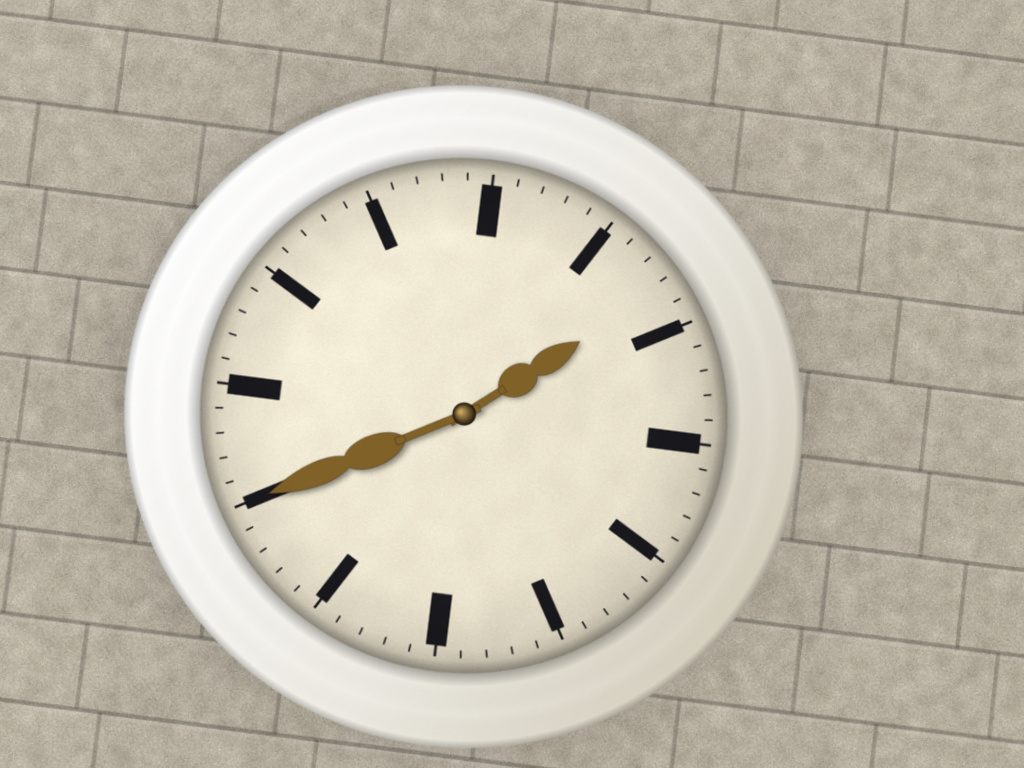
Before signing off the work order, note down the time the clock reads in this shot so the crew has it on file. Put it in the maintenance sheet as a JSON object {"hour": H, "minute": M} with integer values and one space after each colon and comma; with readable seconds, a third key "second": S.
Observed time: {"hour": 1, "minute": 40}
